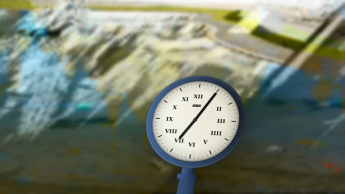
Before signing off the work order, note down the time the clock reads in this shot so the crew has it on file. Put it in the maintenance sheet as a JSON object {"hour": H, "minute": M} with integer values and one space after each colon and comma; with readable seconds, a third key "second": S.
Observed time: {"hour": 7, "minute": 5}
